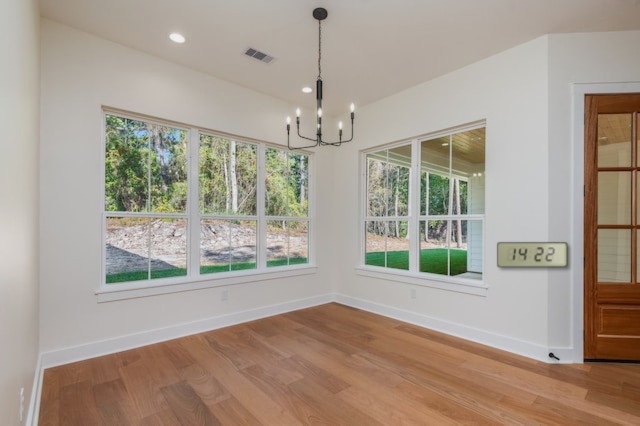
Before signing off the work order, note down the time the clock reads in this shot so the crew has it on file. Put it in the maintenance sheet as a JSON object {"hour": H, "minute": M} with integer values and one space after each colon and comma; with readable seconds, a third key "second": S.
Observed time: {"hour": 14, "minute": 22}
